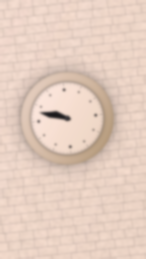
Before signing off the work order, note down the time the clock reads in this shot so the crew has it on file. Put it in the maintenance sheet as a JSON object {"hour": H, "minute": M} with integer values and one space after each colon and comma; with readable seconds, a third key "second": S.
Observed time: {"hour": 9, "minute": 48}
